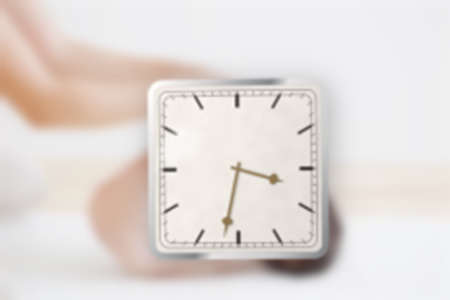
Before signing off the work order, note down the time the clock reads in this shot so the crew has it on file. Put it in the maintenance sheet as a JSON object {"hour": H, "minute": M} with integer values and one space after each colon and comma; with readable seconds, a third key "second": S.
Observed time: {"hour": 3, "minute": 32}
